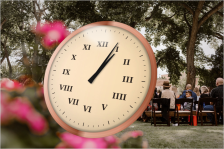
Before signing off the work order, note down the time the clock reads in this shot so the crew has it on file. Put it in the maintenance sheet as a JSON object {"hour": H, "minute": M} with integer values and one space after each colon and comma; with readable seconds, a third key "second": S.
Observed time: {"hour": 1, "minute": 4}
